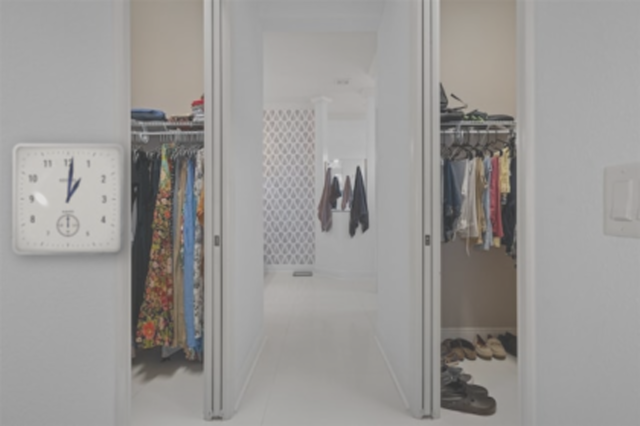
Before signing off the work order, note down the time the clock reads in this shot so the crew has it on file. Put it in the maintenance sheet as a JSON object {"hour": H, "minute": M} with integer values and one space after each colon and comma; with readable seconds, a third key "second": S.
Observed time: {"hour": 1, "minute": 1}
